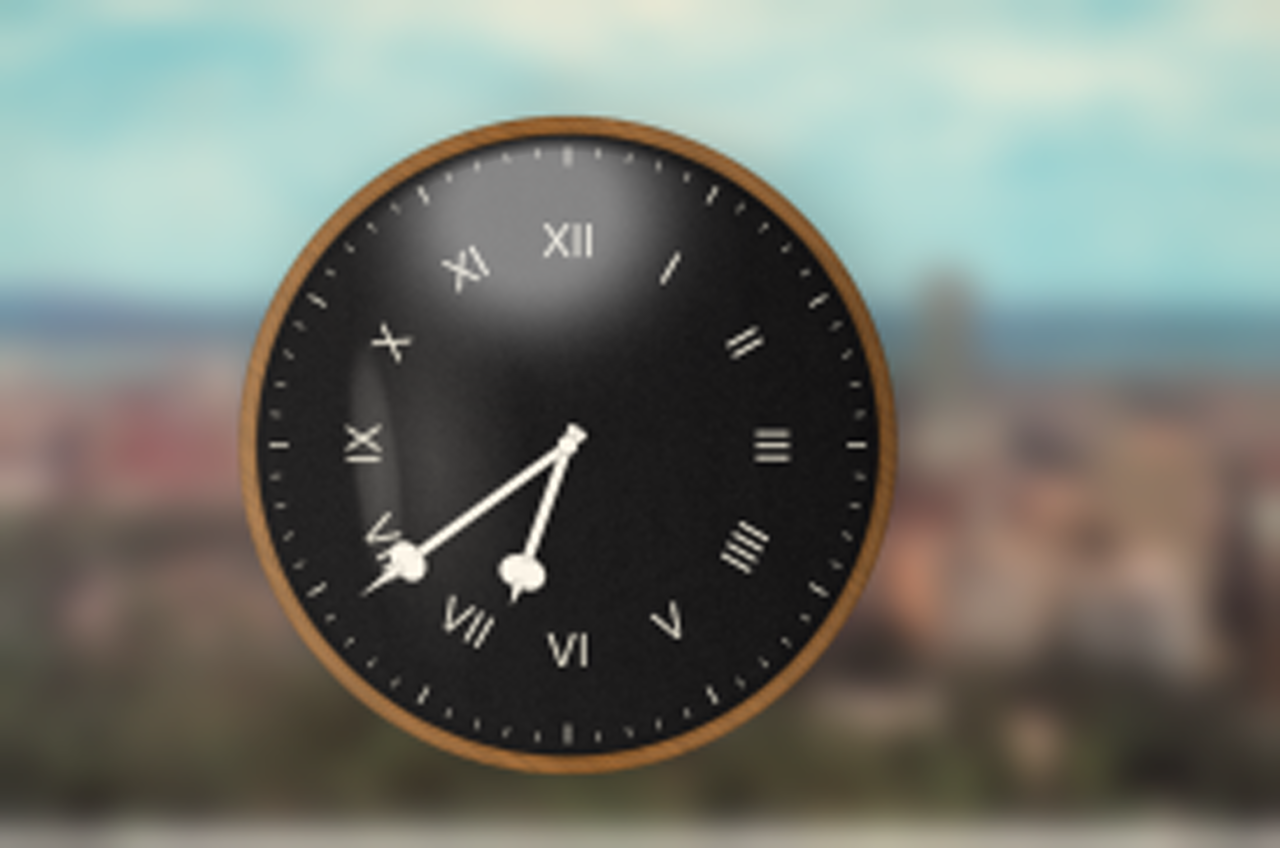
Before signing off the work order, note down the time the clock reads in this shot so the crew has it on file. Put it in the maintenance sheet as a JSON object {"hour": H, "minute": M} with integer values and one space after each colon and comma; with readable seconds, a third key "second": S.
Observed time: {"hour": 6, "minute": 39}
